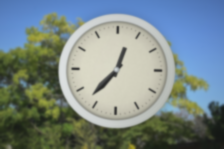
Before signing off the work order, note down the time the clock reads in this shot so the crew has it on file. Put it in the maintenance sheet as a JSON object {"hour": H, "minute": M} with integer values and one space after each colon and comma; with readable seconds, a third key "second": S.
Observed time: {"hour": 12, "minute": 37}
